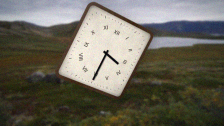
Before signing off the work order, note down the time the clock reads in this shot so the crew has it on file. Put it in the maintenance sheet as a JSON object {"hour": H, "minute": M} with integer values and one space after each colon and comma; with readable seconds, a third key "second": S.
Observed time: {"hour": 3, "minute": 30}
